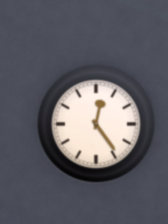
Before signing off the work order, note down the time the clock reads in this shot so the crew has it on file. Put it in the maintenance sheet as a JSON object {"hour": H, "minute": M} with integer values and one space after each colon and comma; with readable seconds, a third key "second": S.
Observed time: {"hour": 12, "minute": 24}
